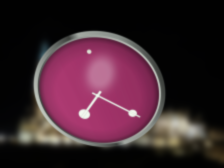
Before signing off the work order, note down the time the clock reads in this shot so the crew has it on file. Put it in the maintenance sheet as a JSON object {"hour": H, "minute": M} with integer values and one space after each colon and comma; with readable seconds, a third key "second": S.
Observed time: {"hour": 7, "minute": 21}
